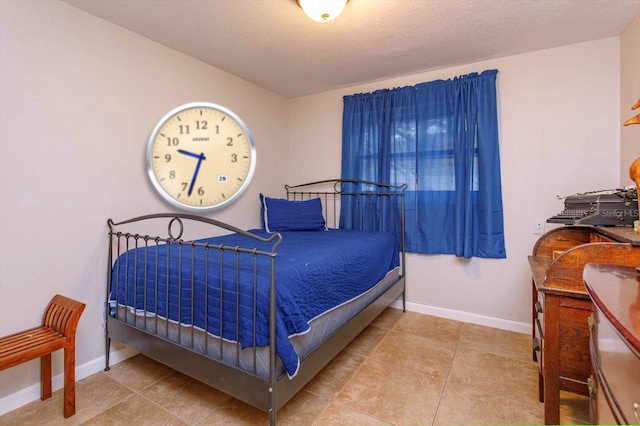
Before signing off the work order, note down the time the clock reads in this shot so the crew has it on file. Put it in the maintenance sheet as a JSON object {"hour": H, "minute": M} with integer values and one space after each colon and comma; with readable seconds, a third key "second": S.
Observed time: {"hour": 9, "minute": 33}
